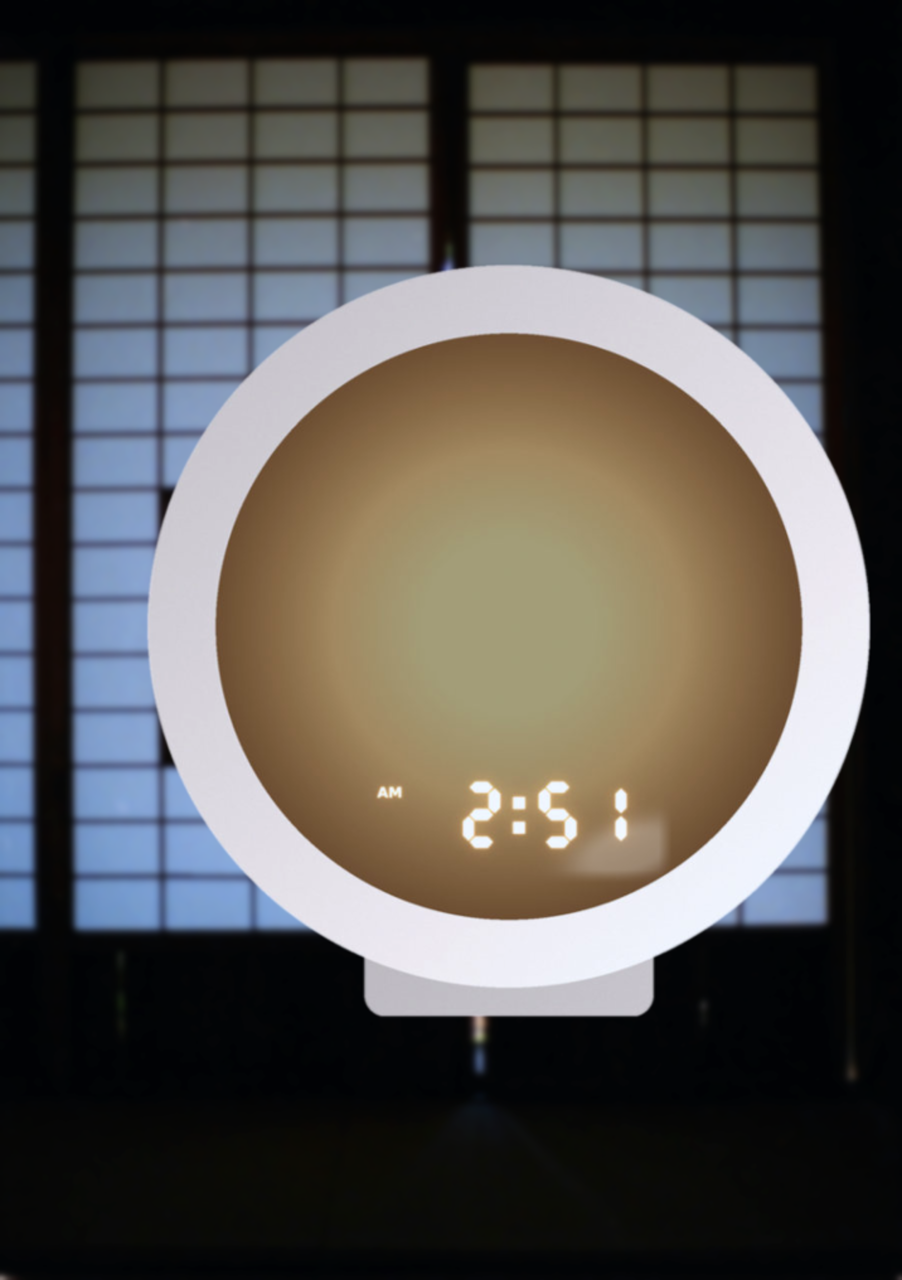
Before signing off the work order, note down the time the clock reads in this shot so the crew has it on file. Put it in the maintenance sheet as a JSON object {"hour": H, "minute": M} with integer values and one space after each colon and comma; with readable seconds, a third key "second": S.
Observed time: {"hour": 2, "minute": 51}
